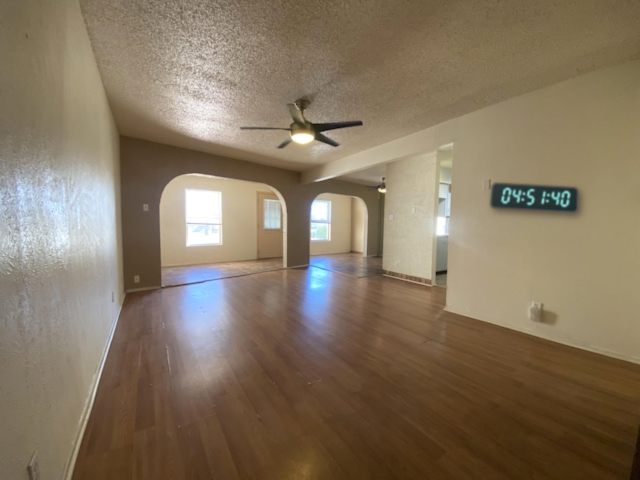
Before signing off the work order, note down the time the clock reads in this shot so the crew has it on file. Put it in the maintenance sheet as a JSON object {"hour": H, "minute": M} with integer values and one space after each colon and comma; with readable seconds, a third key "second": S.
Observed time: {"hour": 4, "minute": 51, "second": 40}
